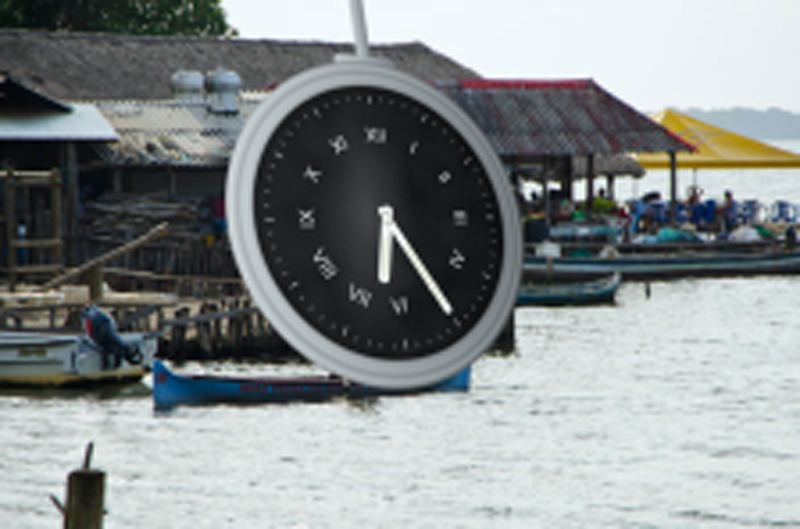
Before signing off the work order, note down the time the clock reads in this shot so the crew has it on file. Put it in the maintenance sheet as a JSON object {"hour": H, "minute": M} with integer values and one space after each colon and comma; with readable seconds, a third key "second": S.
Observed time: {"hour": 6, "minute": 25}
